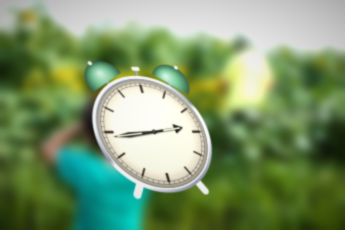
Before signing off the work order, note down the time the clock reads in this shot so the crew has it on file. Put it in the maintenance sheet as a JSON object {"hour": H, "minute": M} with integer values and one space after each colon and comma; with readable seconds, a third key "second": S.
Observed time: {"hour": 2, "minute": 44}
